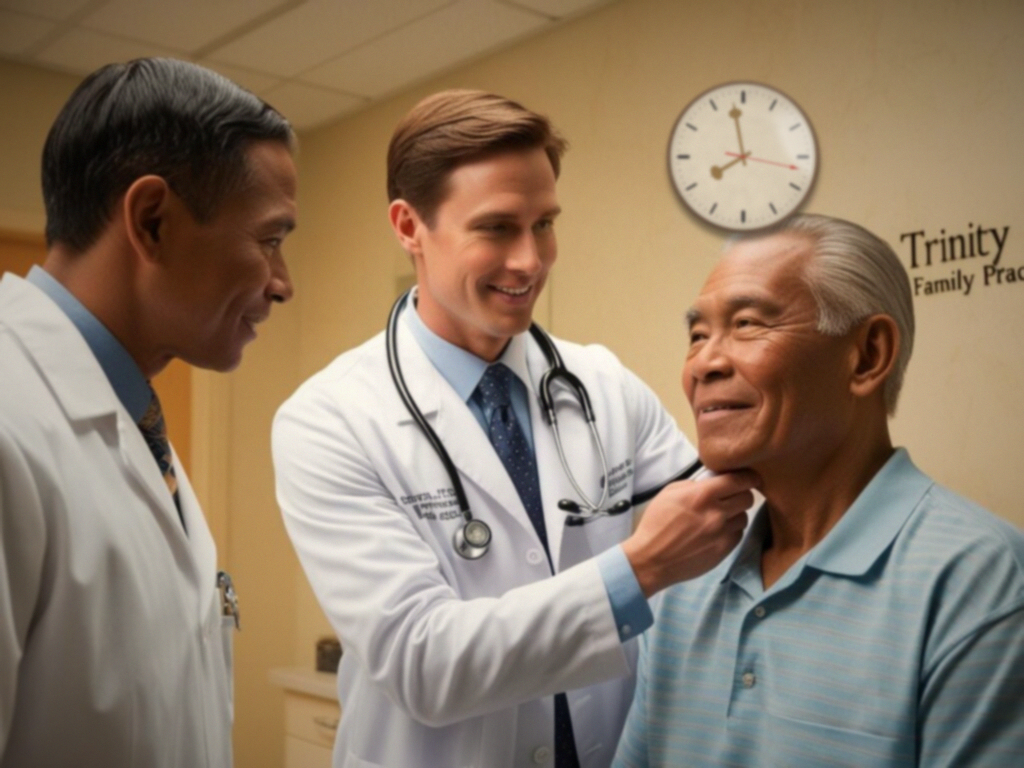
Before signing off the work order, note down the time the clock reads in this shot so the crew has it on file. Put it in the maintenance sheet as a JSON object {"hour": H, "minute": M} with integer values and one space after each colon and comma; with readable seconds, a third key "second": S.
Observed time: {"hour": 7, "minute": 58, "second": 17}
